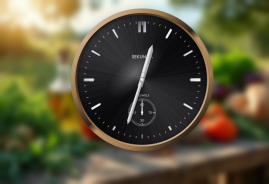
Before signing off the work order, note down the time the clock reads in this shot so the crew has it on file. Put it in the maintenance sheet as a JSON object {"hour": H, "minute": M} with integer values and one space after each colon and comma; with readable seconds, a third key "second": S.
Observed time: {"hour": 12, "minute": 33}
